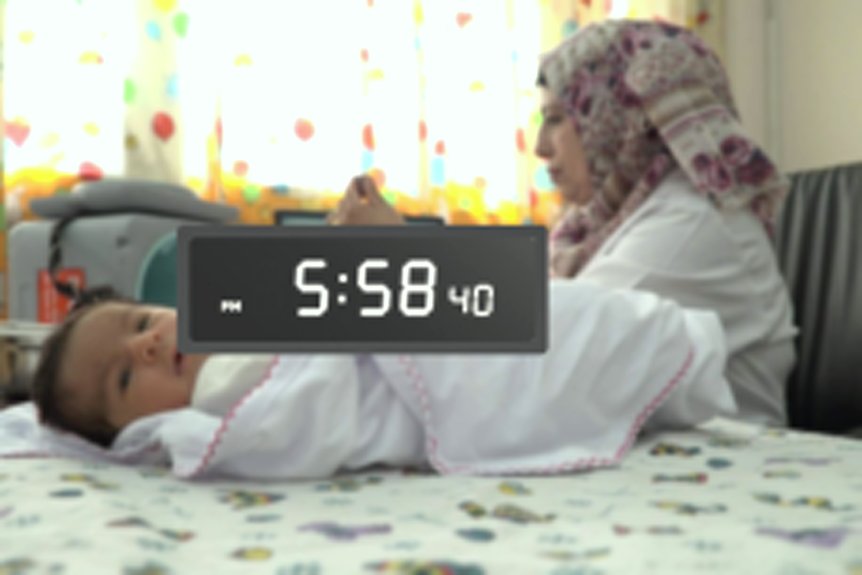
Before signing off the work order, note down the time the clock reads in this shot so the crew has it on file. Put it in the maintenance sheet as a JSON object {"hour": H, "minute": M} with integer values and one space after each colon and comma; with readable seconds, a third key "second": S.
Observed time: {"hour": 5, "minute": 58, "second": 40}
